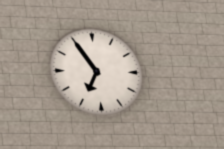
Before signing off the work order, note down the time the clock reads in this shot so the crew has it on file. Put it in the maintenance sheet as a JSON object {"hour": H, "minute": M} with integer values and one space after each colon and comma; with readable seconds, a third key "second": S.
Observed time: {"hour": 6, "minute": 55}
